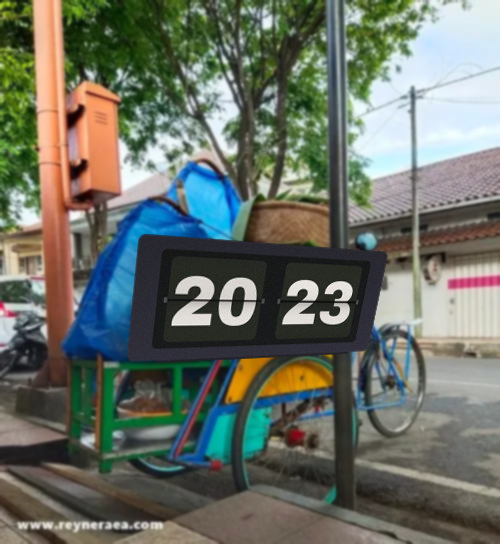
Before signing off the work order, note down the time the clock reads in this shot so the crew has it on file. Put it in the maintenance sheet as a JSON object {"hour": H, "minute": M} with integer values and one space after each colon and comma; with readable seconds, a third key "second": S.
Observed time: {"hour": 20, "minute": 23}
